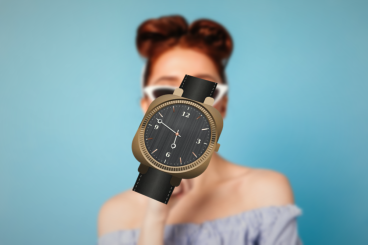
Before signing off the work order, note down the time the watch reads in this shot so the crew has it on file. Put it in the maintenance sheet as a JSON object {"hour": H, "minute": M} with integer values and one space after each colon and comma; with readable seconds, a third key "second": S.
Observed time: {"hour": 5, "minute": 48}
